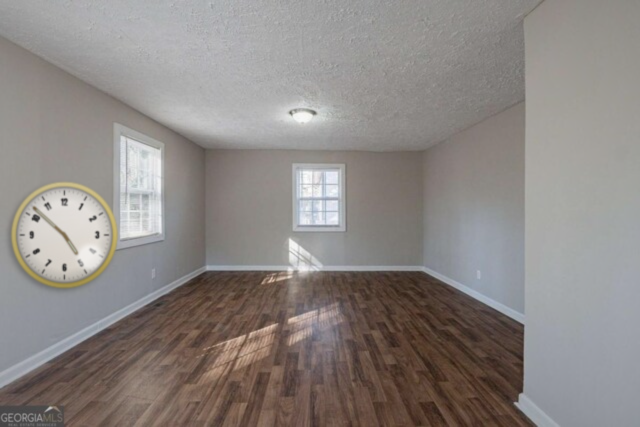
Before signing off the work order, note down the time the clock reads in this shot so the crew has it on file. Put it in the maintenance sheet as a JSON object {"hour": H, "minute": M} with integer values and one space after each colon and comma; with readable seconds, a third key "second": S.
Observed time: {"hour": 4, "minute": 52}
